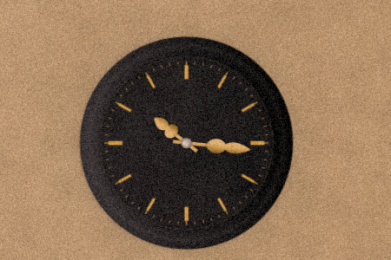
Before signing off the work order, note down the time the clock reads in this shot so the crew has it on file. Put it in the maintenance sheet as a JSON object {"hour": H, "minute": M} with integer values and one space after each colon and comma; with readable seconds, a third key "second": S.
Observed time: {"hour": 10, "minute": 16}
